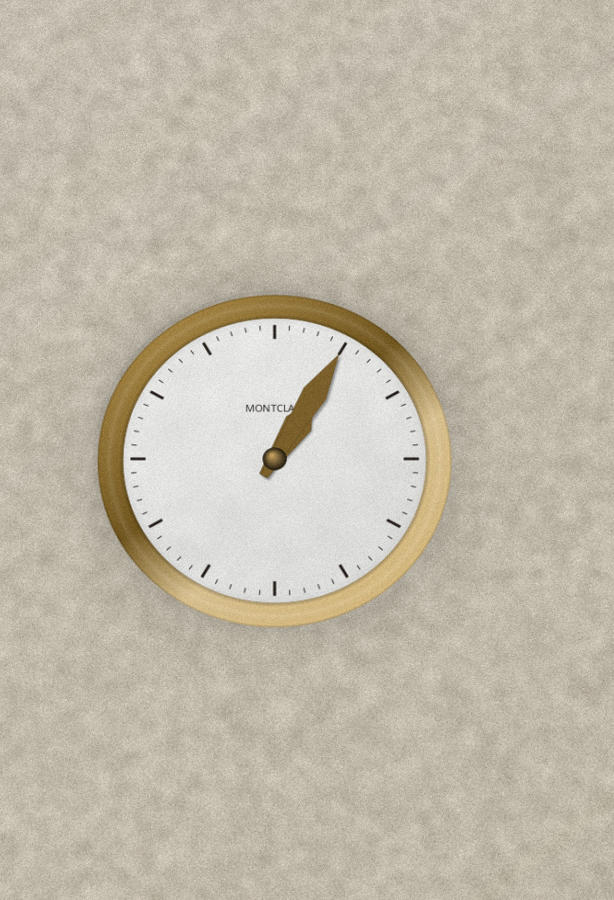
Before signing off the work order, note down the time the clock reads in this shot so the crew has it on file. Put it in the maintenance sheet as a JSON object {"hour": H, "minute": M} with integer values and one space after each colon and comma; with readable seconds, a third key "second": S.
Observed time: {"hour": 1, "minute": 5}
